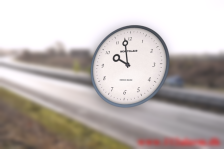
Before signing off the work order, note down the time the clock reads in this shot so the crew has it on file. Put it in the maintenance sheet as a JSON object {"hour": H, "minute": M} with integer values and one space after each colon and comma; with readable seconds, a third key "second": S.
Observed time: {"hour": 9, "minute": 58}
